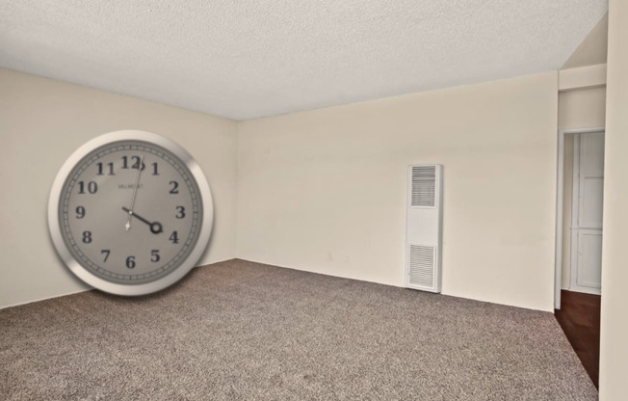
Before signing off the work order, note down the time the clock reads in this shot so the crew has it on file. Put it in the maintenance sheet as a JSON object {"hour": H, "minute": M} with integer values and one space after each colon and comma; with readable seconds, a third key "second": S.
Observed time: {"hour": 4, "minute": 2, "second": 2}
